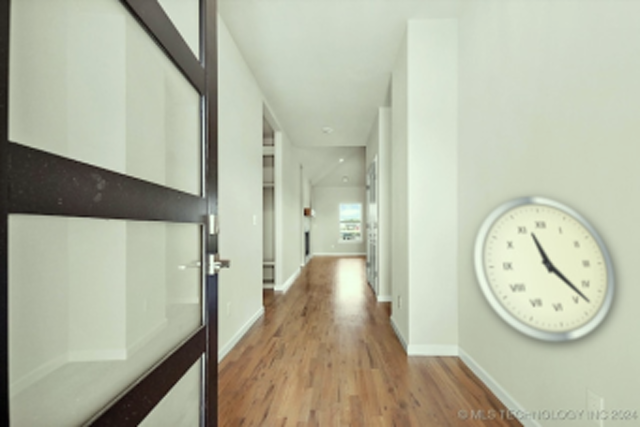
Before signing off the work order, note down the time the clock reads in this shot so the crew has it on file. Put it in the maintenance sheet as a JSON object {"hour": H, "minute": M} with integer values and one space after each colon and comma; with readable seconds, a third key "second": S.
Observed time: {"hour": 11, "minute": 23}
